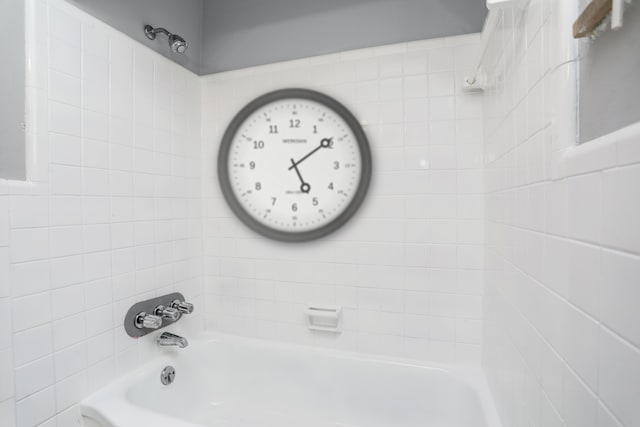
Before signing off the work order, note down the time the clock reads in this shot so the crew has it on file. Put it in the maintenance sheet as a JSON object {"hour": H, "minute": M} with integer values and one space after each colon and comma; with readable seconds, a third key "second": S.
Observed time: {"hour": 5, "minute": 9}
